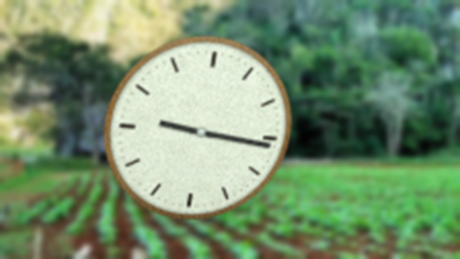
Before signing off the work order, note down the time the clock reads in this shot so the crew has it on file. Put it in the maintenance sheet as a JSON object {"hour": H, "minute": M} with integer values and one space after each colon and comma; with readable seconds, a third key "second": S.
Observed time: {"hour": 9, "minute": 16}
